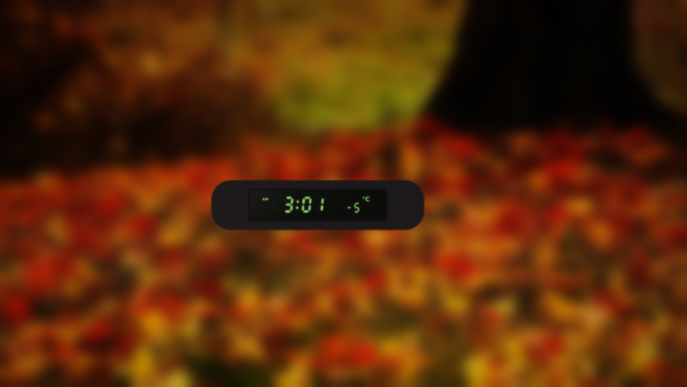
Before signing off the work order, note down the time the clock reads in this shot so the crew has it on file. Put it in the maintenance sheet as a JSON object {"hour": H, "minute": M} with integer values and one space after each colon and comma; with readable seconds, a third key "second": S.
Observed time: {"hour": 3, "minute": 1}
